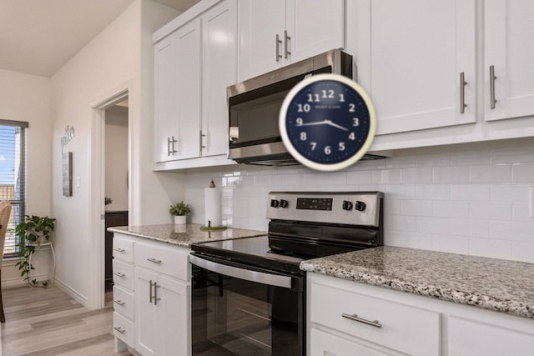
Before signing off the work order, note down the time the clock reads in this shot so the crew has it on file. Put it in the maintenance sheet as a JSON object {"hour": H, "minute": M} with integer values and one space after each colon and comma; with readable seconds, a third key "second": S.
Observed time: {"hour": 3, "minute": 44}
